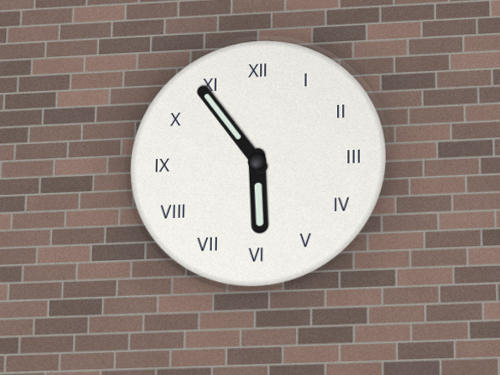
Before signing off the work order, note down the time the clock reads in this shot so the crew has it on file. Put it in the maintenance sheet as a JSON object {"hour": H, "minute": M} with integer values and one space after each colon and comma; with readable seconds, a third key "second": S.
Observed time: {"hour": 5, "minute": 54}
